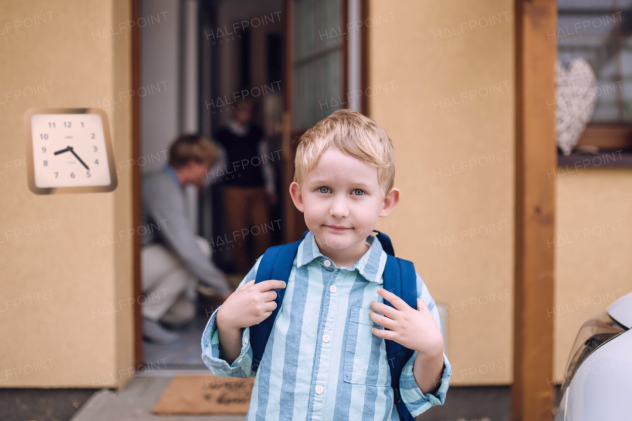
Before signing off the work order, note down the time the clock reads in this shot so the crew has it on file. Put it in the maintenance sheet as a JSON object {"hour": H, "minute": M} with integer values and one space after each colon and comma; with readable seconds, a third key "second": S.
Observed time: {"hour": 8, "minute": 24}
